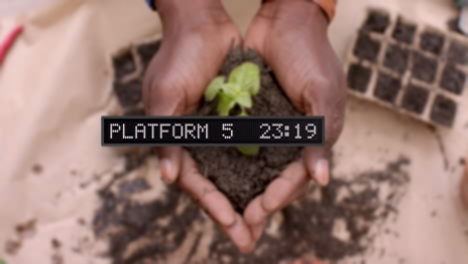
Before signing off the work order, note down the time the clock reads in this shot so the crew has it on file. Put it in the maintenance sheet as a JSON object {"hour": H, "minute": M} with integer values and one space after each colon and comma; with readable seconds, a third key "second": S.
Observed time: {"hour": 23, "minute": 19}
